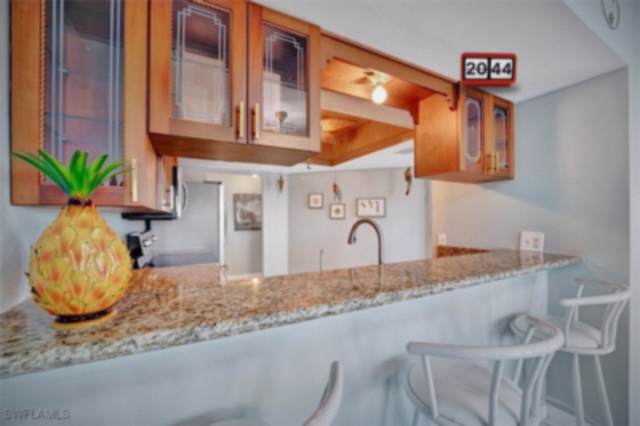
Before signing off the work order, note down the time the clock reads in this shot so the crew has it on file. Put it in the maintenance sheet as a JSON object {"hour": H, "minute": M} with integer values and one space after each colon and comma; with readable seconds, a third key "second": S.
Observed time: {"hour": 20, "minute": 44}
